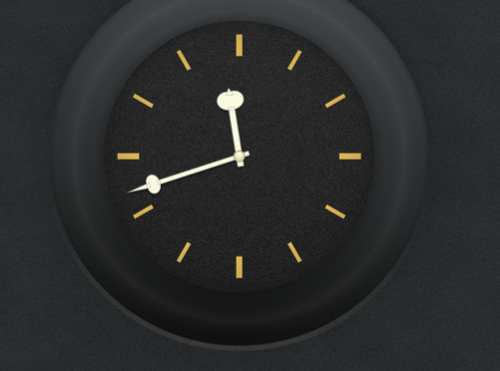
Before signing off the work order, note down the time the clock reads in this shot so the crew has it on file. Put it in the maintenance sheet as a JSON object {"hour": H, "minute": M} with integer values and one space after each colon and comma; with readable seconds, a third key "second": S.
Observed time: {"hour": 11, "minute": 42}
